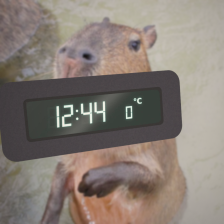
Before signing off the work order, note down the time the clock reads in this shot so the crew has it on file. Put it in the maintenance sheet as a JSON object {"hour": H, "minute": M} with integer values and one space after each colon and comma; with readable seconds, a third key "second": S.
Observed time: {"hour": 12, "minute": 44}
